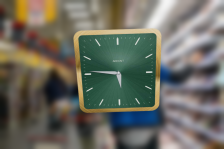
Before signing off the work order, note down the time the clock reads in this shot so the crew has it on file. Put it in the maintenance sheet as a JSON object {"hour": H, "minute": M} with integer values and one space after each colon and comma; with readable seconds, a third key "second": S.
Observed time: {"hour": 5, "minute": 46}
